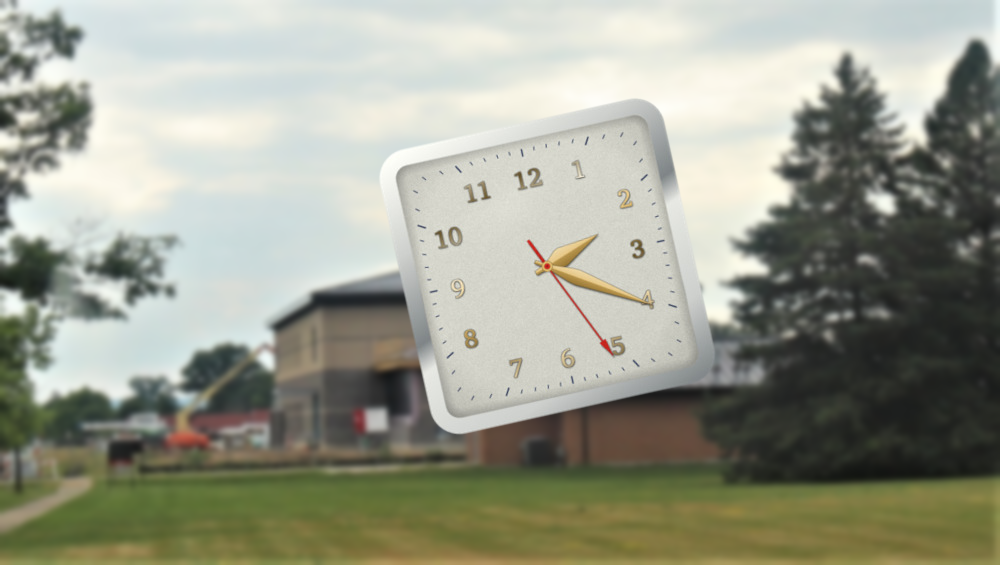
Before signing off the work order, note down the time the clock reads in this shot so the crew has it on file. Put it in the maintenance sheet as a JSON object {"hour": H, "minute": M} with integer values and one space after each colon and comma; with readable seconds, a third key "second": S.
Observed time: {"hour": 2, "minute": 20, "second": 26}
